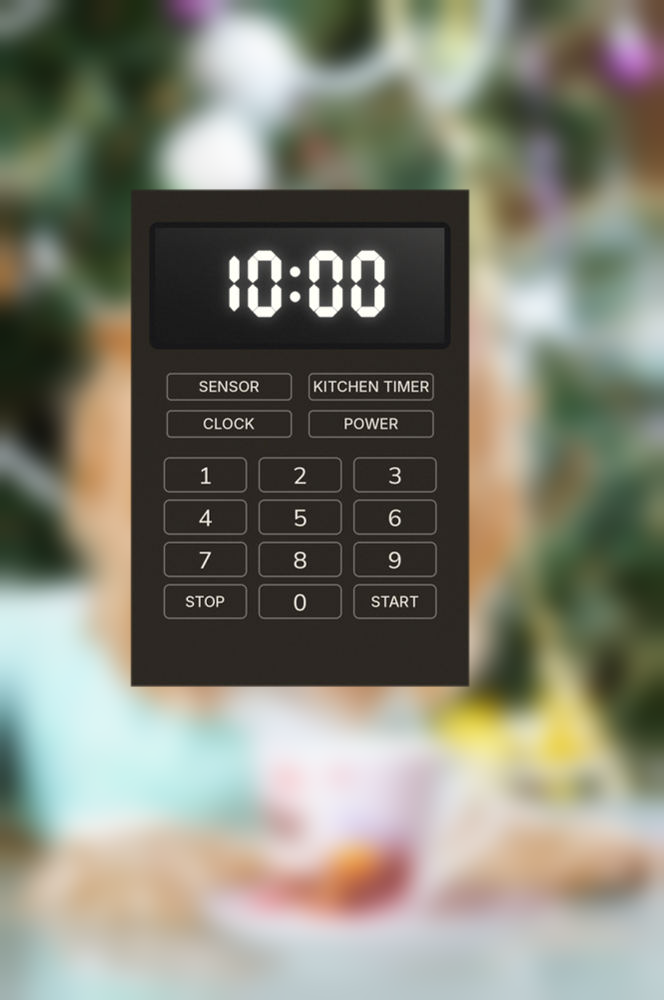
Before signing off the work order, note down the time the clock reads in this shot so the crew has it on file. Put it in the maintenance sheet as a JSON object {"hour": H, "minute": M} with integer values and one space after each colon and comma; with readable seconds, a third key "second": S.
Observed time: {"hour": 10, "minute": 0}
